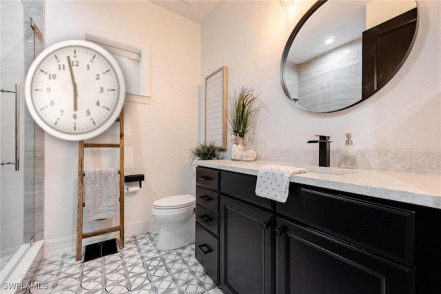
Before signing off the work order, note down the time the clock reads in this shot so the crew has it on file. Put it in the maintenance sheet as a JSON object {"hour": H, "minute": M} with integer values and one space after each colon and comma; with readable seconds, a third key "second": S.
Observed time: {"hour": 5, "minute": 58}
